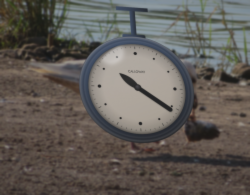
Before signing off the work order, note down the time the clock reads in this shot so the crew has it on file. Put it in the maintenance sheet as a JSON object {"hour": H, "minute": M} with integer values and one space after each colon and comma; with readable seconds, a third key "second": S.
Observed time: {"hour": 10, "minute": 21}
